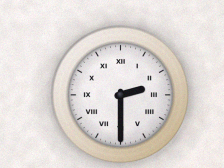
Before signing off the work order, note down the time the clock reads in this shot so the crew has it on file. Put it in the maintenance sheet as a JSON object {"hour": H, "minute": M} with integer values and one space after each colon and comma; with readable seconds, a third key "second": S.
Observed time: {"hour": 2, "minute": 30}
